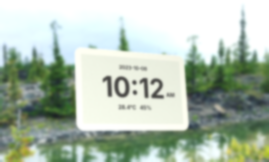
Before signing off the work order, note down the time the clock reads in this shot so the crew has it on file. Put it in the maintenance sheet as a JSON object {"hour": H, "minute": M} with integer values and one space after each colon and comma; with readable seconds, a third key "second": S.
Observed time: {"hour": 10, "minute": 12}
